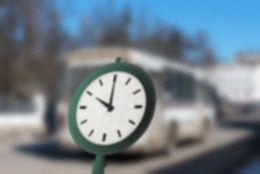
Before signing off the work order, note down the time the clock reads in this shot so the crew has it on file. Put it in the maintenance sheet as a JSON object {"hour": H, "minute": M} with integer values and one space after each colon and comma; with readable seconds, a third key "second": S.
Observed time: {"hour": 10, "minute": 0}
